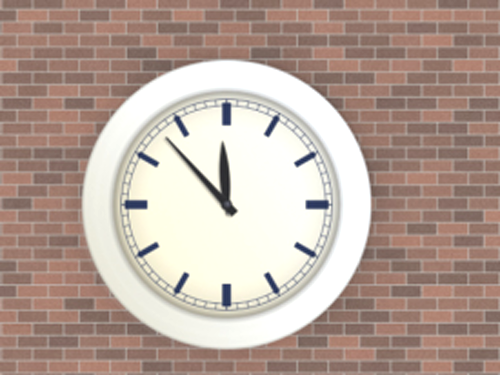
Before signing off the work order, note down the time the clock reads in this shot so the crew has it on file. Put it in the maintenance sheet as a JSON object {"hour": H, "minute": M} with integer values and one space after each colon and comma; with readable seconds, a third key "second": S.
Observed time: {"hour": 11, "minute": 53}
